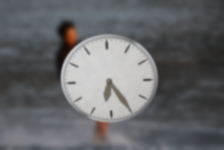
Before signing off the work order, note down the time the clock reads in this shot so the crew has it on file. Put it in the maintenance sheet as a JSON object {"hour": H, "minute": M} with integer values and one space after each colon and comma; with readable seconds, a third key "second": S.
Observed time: {"hour": 6, "minute": 25}
